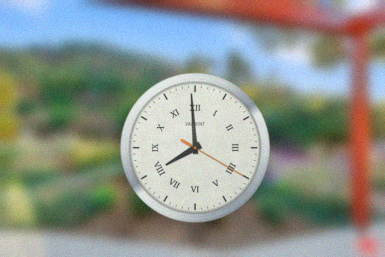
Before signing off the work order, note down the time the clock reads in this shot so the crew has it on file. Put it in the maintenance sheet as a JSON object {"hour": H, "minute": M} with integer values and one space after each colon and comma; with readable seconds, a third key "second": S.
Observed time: {"hour": 7, "minute": 59, "second": 20}
